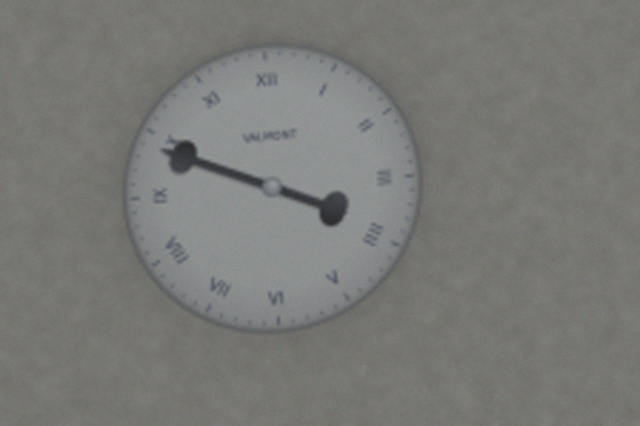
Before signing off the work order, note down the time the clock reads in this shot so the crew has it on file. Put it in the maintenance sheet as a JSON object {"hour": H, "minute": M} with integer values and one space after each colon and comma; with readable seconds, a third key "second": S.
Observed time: {"hour": 3, "minute": 49}
